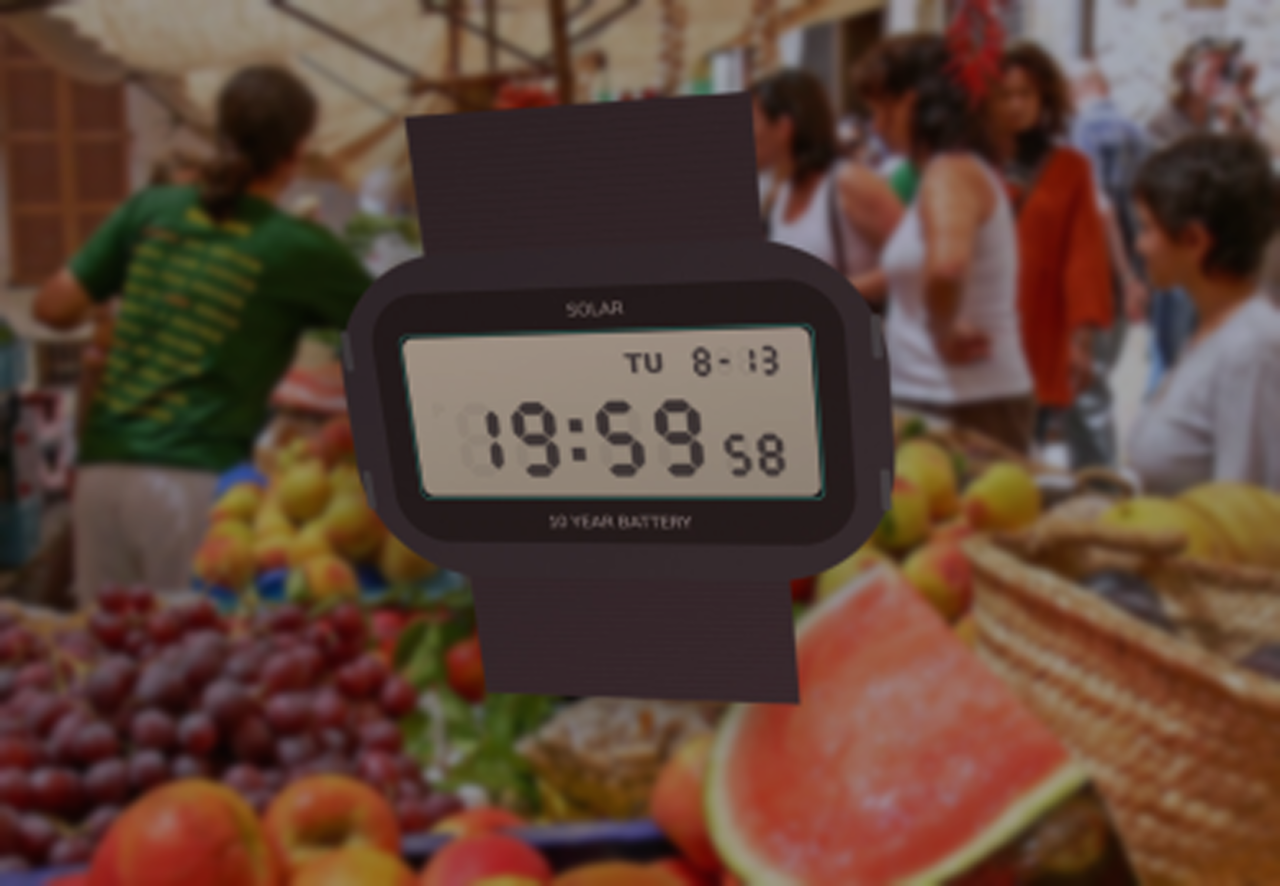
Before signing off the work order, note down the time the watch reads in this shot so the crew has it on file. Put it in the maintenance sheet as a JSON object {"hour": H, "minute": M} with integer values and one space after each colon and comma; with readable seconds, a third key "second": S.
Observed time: {"hour": 19, "minute": 59, "second": 58}
